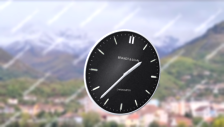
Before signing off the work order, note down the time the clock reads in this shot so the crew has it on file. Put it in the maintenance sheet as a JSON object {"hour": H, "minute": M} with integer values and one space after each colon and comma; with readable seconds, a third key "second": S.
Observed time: {"hour": 1, "minute": 37}
